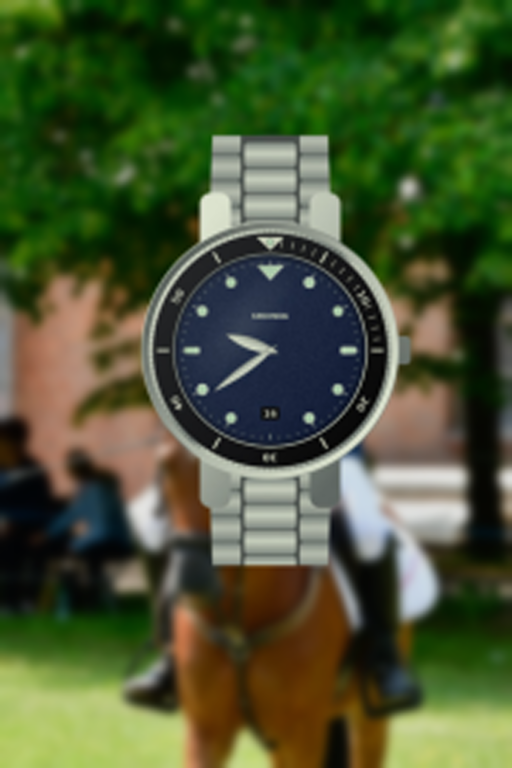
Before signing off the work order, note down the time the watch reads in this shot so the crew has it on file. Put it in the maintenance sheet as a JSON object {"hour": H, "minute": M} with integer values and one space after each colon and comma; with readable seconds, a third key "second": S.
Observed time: {"hour": 9, "minute": 39}
